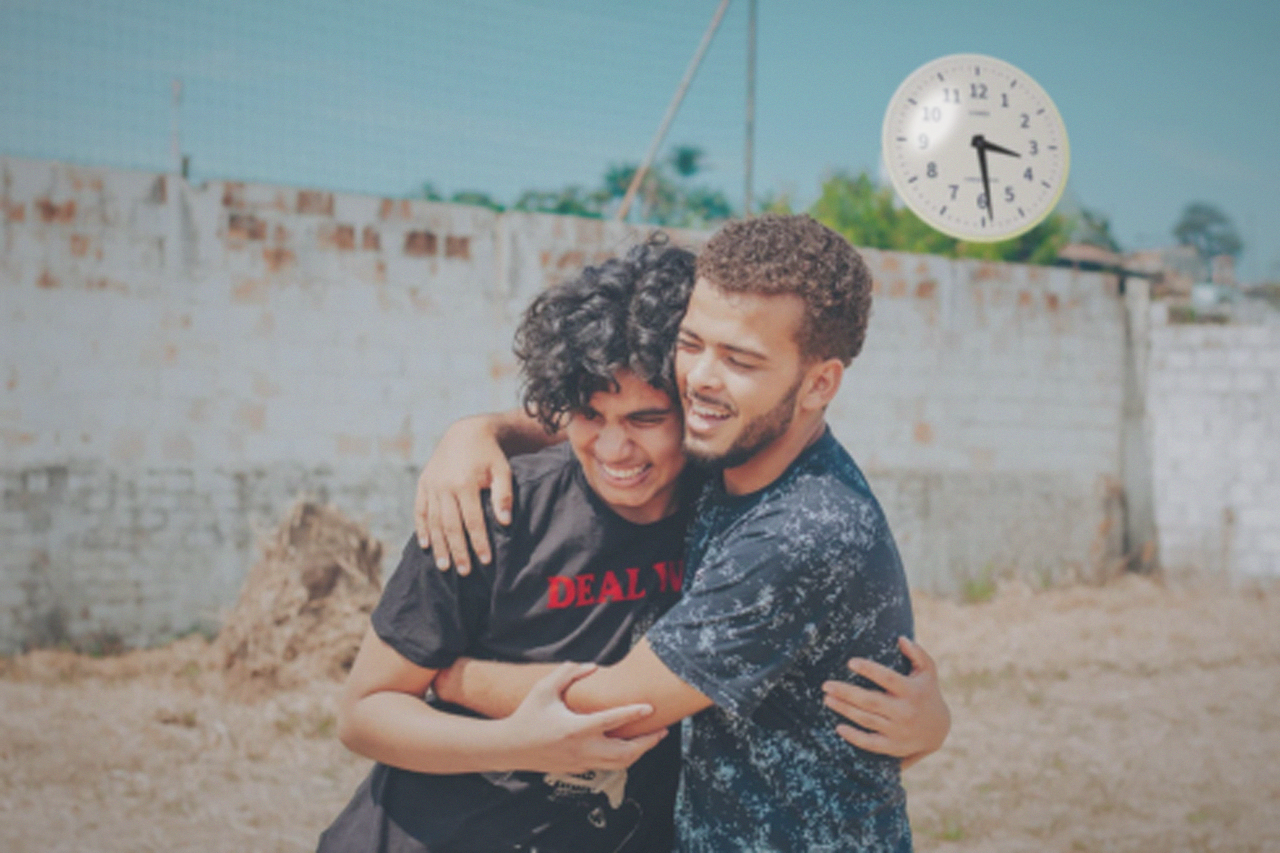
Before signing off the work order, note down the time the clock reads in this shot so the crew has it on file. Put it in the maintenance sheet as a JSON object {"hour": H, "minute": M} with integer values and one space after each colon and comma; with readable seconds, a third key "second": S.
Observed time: {"hour": 3, "minute": 29}
